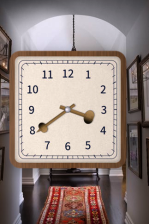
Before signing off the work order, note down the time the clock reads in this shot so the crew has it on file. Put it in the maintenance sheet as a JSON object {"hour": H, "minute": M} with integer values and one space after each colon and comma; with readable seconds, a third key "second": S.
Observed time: {"hour": 3, "minute": 39}
